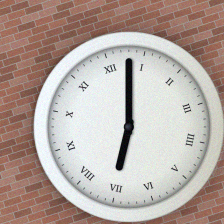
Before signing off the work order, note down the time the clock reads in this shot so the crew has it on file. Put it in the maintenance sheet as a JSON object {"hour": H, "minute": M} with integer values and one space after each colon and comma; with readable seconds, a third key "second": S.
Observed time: {"hour": 7, "minute": 3}
